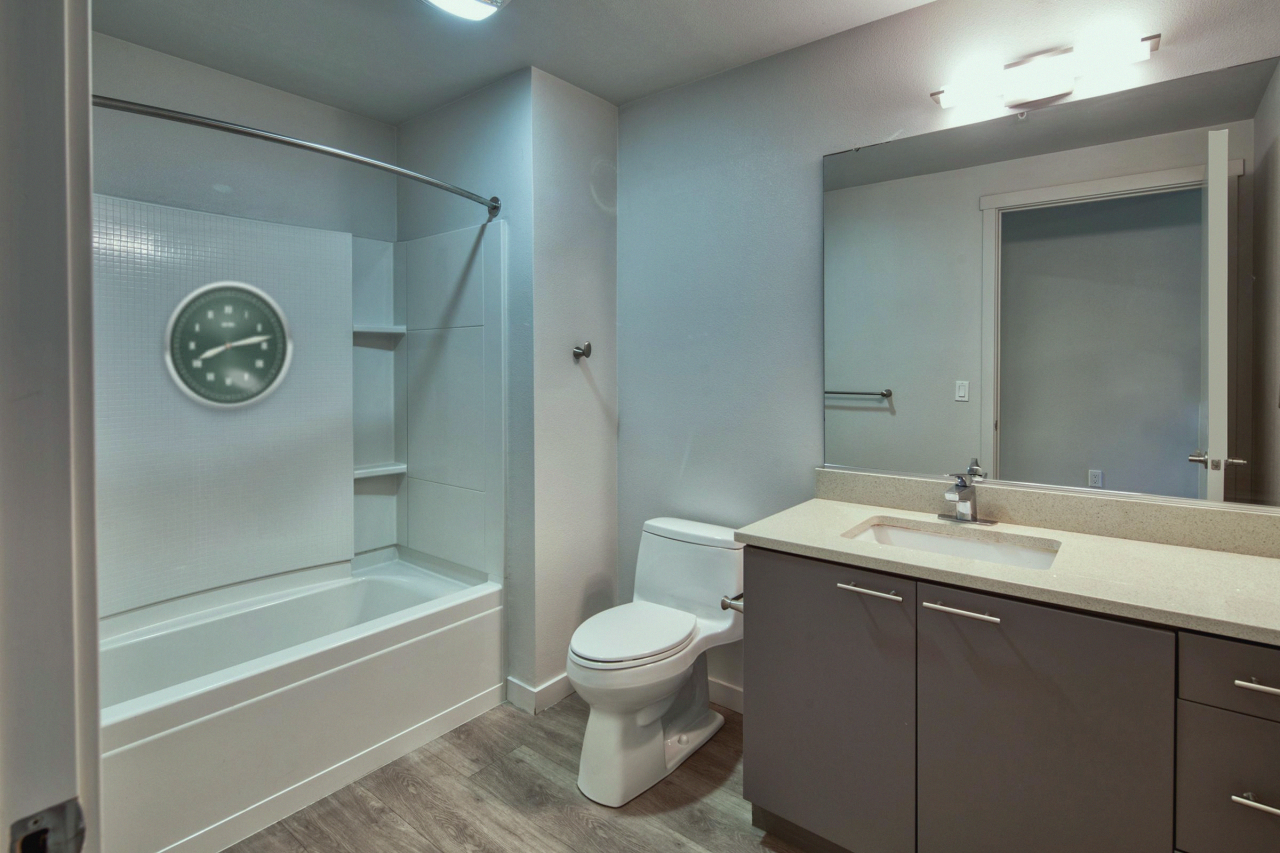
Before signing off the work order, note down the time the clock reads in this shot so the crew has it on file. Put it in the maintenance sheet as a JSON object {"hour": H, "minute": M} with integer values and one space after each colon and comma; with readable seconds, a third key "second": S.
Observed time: {"hour": 8, "minute": 13}
